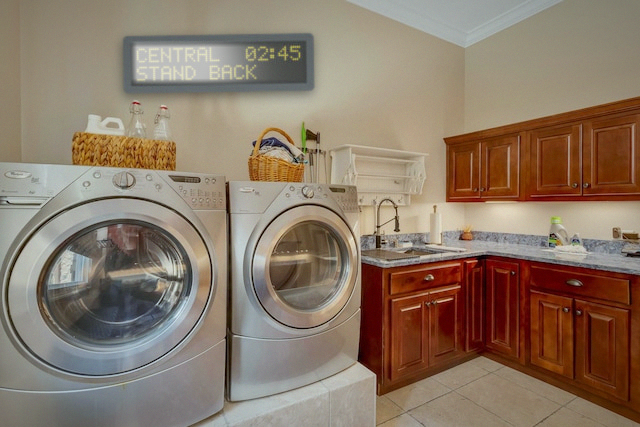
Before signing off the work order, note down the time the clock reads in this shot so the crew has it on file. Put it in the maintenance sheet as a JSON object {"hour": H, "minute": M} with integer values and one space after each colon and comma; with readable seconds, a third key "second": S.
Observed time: {"hour": 2, "minute": 45}
